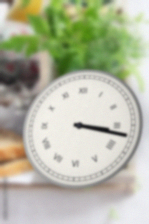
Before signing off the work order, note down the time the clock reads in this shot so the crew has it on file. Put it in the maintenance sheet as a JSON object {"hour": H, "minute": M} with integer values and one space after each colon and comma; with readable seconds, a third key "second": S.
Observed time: {"hour": 3, "minute": 17}
